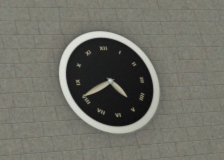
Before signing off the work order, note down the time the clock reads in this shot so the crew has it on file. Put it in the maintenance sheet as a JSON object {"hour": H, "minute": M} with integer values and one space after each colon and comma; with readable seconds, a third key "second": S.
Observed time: {"hour": 4, "minute": 41}
